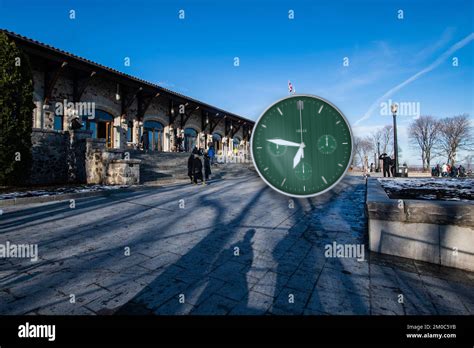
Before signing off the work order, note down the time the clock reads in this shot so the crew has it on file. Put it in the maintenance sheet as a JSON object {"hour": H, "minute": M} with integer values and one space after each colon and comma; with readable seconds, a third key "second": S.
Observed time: {"hour": 6, "minute": 47}
